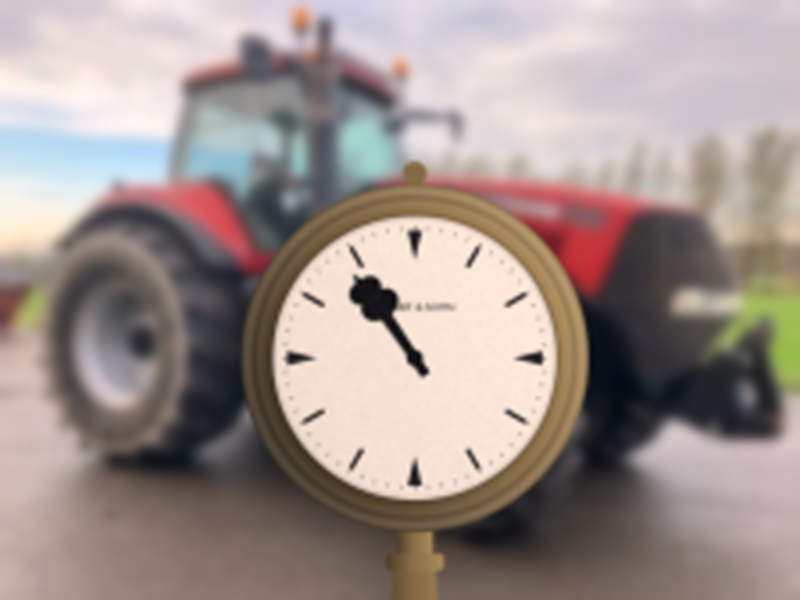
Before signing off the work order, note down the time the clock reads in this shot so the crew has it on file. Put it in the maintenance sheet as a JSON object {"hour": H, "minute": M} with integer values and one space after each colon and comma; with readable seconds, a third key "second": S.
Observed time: {"hour": 10, "minute": 54}
